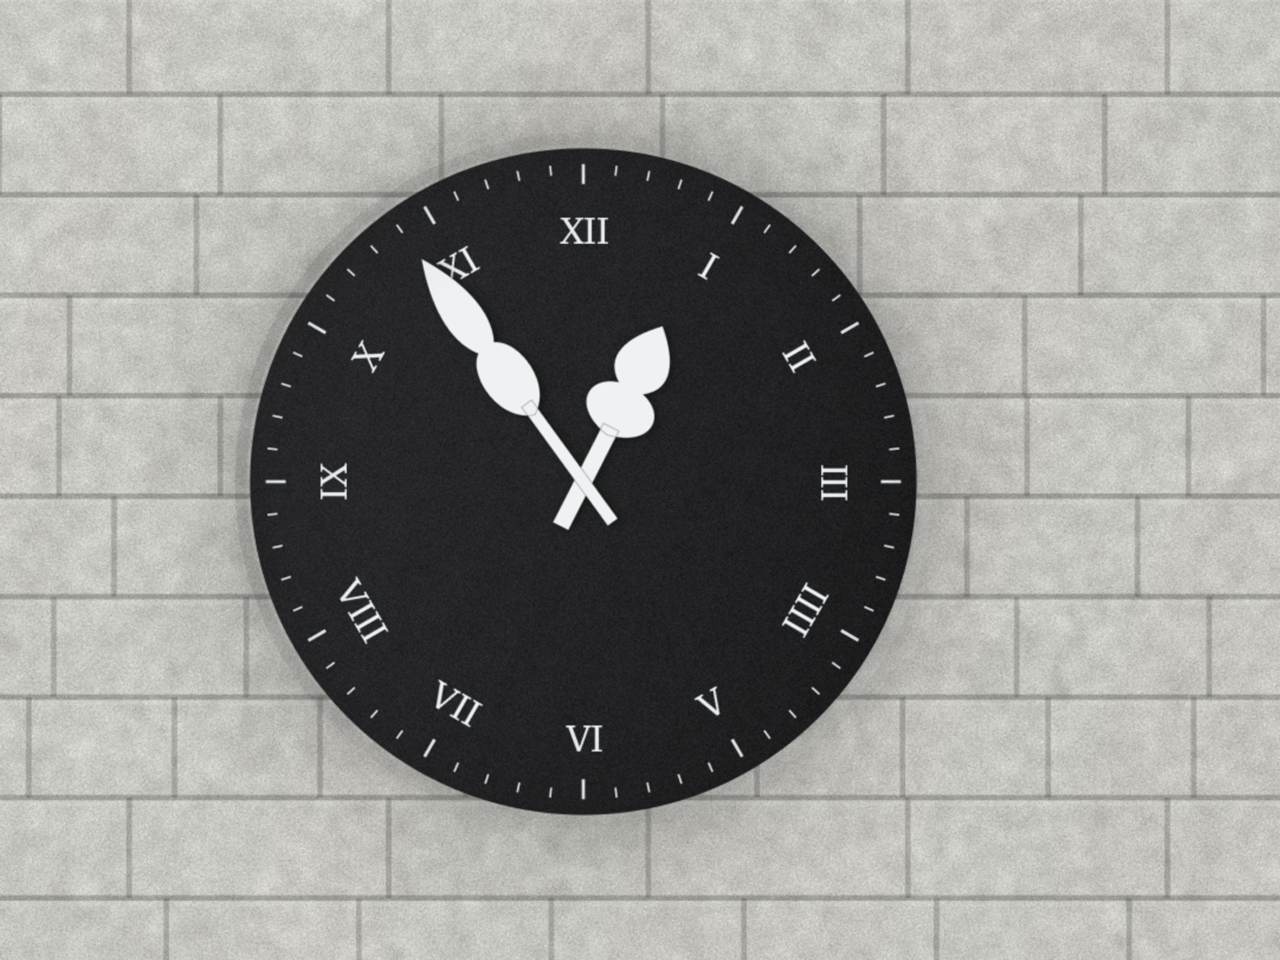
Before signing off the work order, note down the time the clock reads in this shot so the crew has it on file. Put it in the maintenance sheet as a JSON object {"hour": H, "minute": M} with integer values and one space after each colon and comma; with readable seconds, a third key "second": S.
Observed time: {"hour": 12, "minute": 54}
